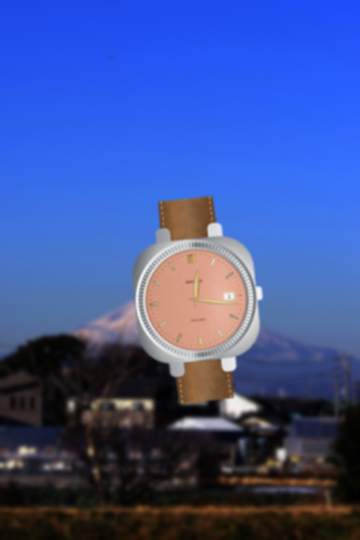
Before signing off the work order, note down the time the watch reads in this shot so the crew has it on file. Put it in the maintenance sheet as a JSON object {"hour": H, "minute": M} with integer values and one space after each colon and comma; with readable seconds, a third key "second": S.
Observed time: {"hour": 12, "minute": 17}
